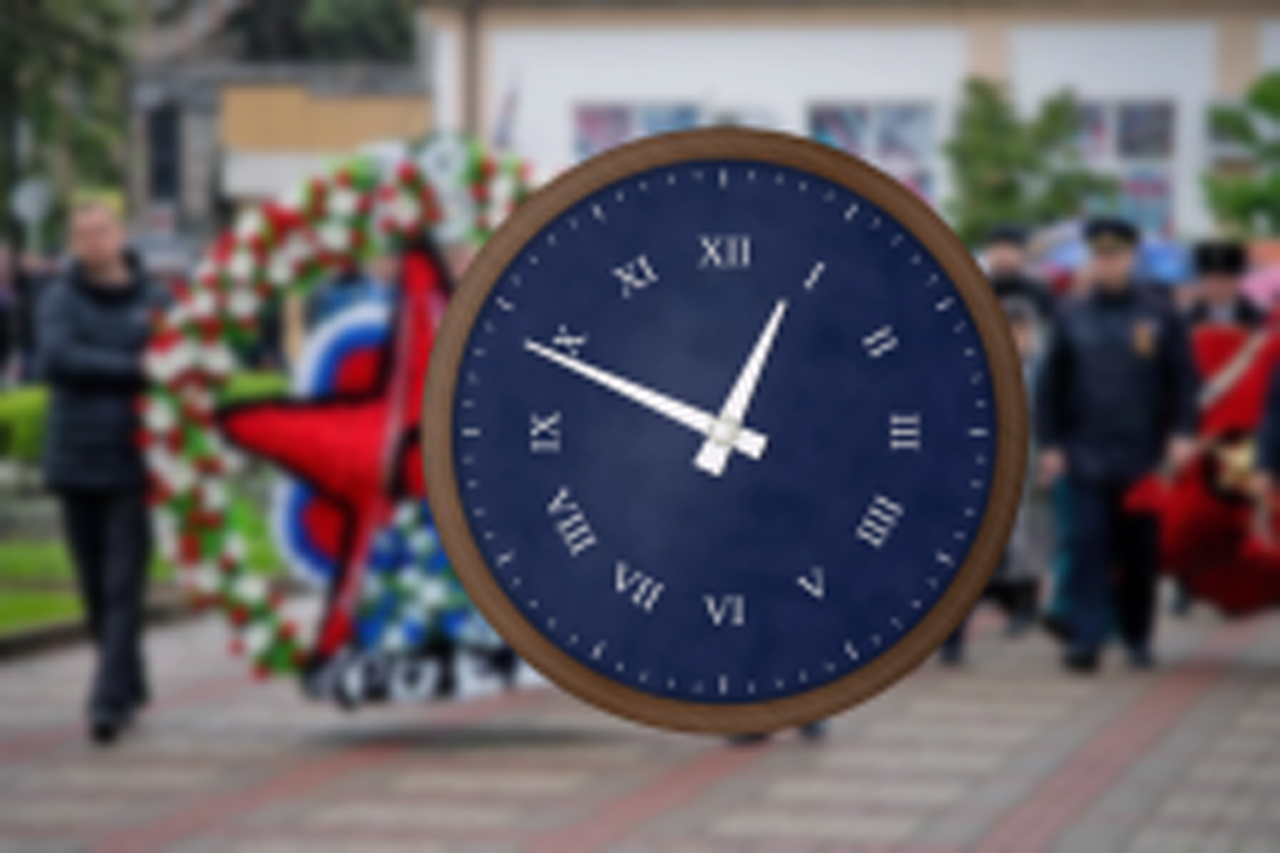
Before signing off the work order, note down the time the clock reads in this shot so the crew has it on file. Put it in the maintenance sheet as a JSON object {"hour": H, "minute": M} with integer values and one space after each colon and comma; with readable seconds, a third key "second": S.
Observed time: {"hour": 12, "minute": 49}
